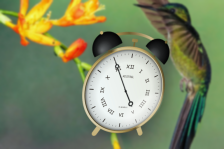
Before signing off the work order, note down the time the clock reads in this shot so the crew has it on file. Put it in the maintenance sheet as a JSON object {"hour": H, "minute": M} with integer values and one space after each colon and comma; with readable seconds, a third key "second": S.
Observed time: {"hour": 4, "minute": 55}
